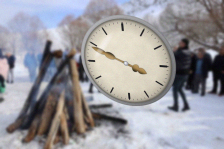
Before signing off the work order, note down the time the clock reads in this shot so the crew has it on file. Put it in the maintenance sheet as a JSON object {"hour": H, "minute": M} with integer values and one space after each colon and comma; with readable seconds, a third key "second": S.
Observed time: {"hour": 3, "minute": 49}
